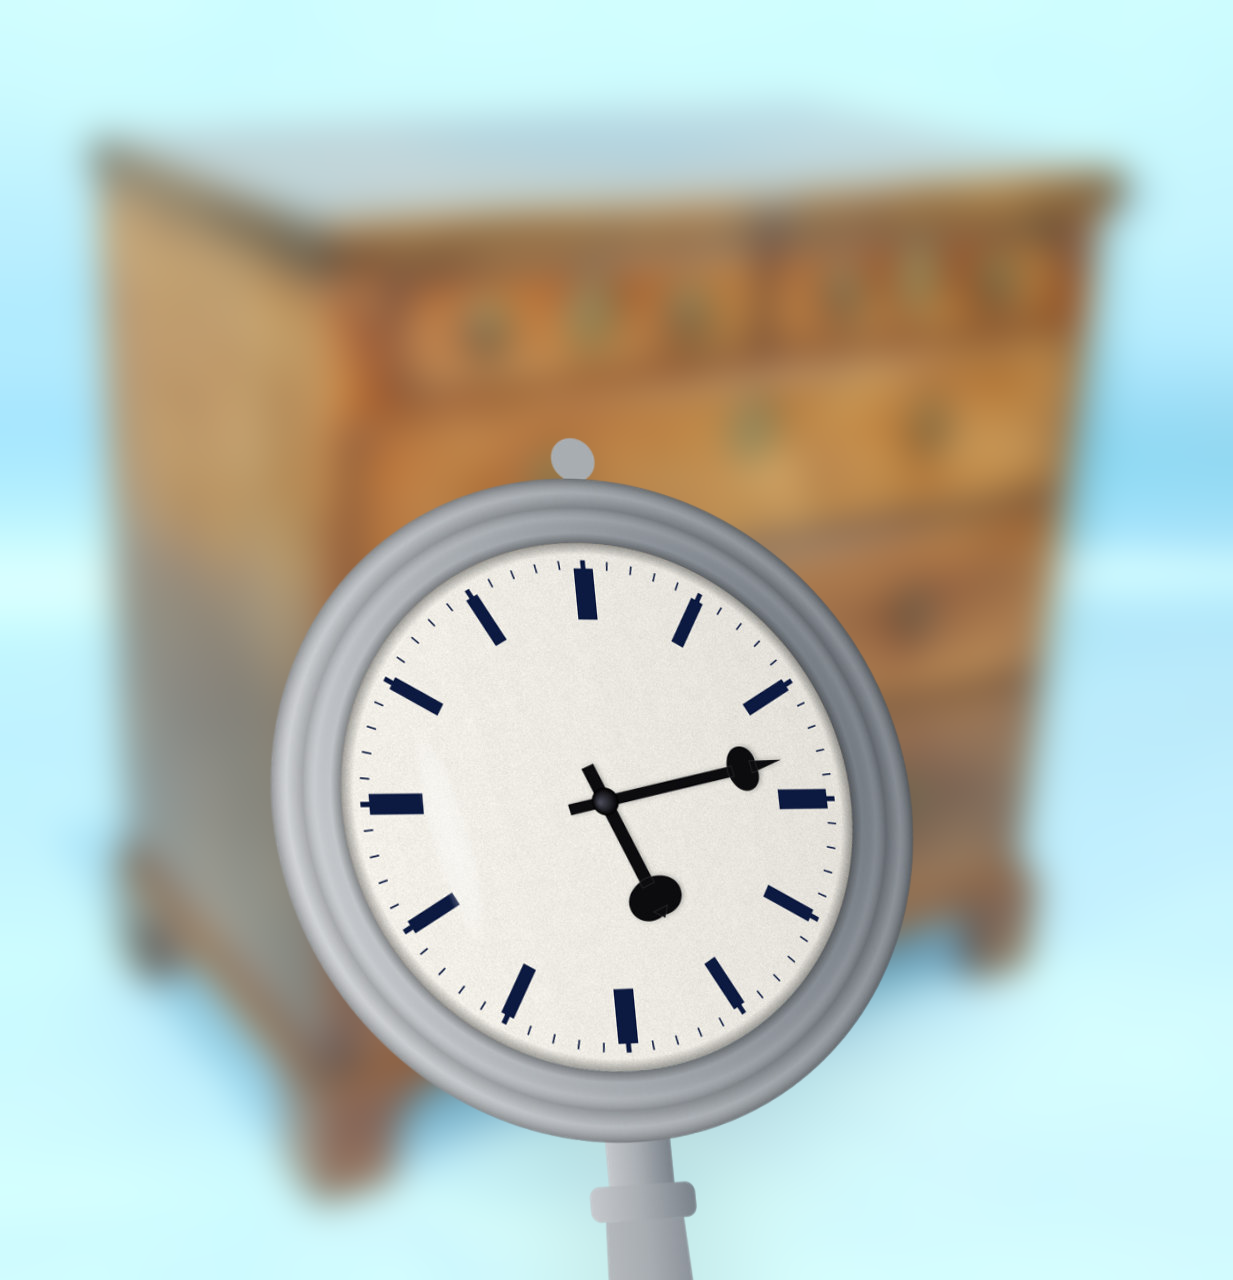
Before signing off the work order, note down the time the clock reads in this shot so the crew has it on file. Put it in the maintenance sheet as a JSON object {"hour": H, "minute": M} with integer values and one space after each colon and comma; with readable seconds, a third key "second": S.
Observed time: {"hour": 5, "minute": 13}
